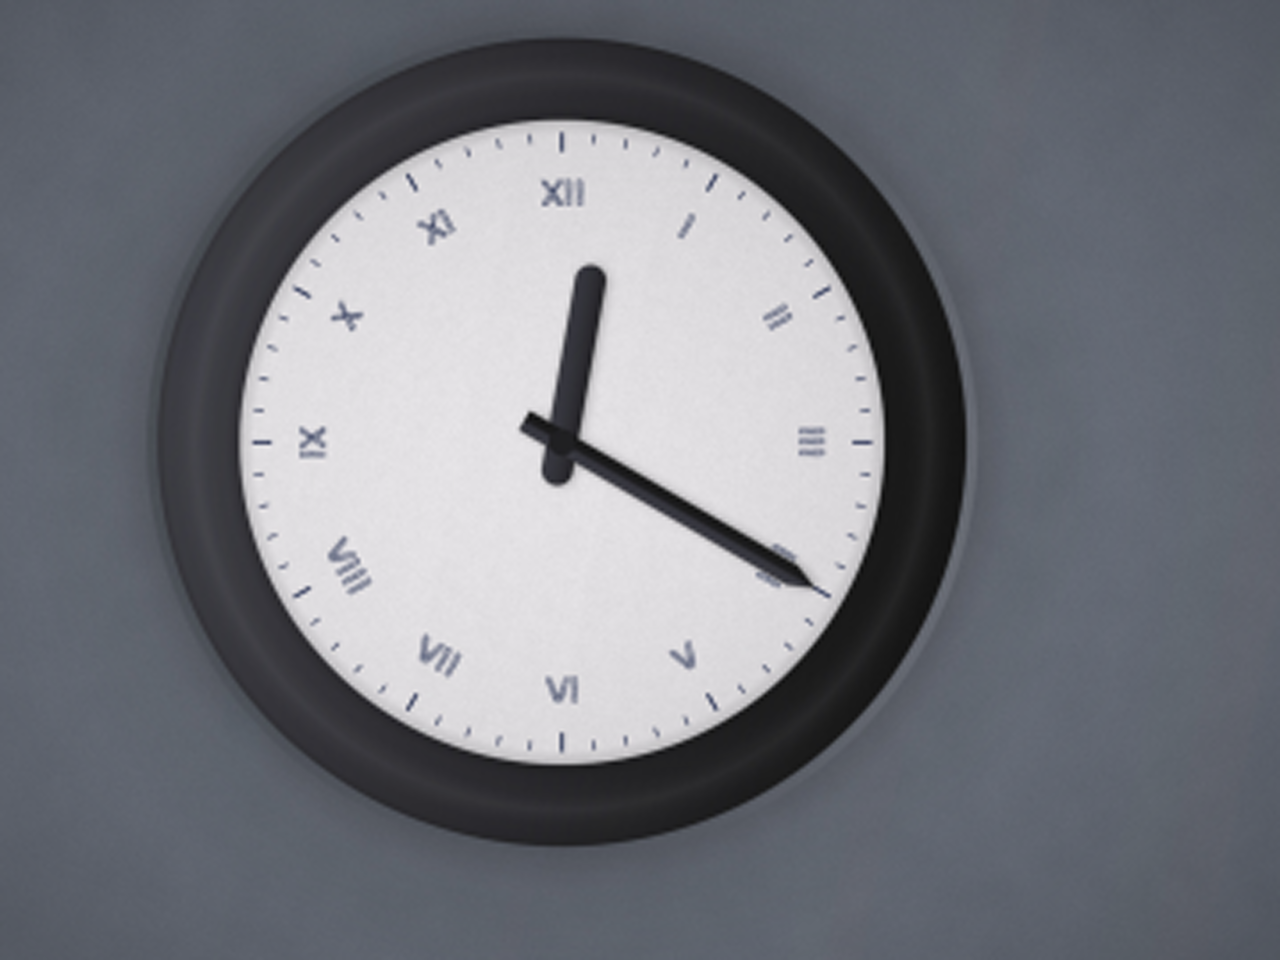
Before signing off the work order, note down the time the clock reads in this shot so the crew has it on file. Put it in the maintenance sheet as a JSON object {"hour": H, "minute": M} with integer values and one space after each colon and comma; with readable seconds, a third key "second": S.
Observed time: {"hour": 12, "minute": 20}
